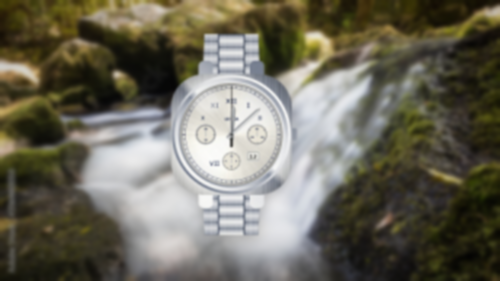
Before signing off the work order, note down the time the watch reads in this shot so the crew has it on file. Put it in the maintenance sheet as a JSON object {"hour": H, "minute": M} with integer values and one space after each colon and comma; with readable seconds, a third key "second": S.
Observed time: {"hour": 12, "minute": 8}
